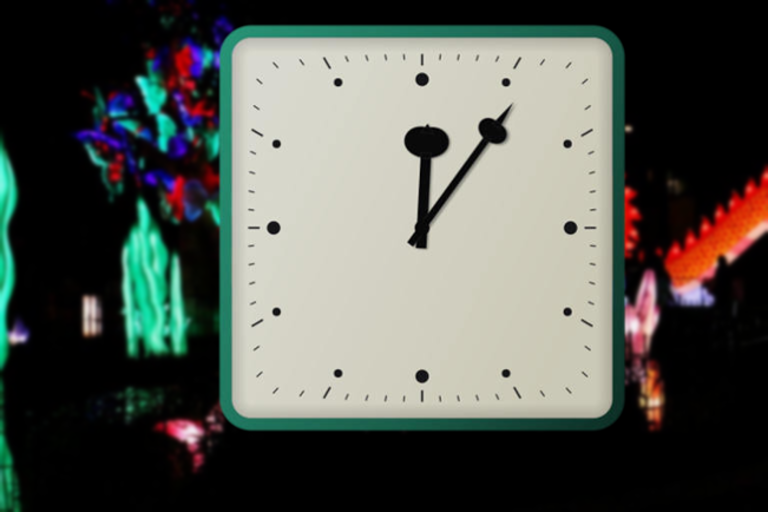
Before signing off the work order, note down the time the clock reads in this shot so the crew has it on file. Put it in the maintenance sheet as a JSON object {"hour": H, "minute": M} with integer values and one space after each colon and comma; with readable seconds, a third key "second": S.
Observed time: {"hour": 12, "minute": 6}
